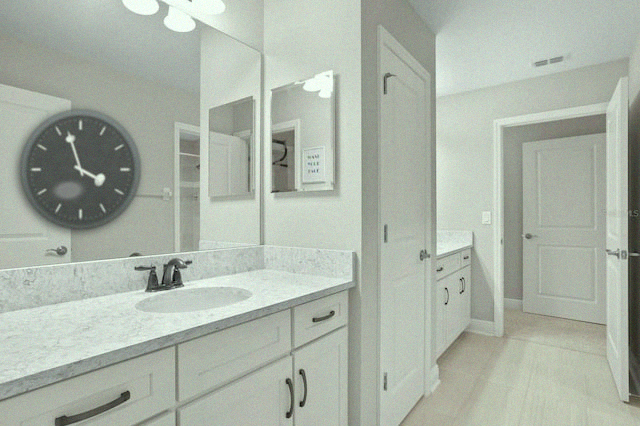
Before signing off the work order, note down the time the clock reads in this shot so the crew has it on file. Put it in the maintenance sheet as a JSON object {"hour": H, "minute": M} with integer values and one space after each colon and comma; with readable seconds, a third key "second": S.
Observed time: {"hour": 3, "minute": 57}
